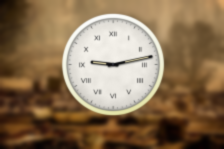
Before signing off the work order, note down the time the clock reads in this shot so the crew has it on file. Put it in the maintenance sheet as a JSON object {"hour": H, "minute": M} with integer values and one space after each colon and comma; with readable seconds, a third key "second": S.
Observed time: {"hour": 9, "minute": 13}
